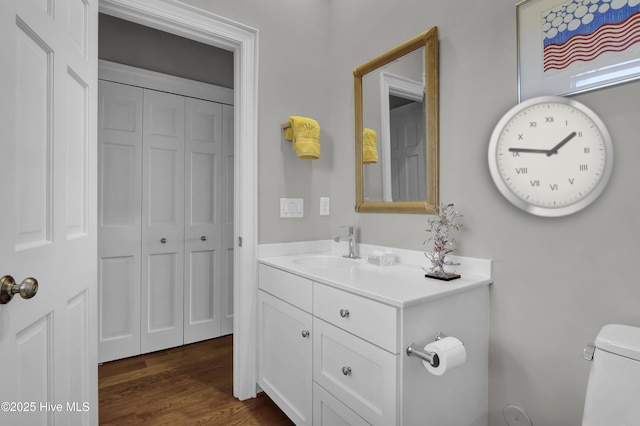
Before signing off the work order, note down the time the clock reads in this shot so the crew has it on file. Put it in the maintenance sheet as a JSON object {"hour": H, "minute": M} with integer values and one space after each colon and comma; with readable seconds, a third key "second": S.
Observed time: {"hour": 1, "minute": 46}
